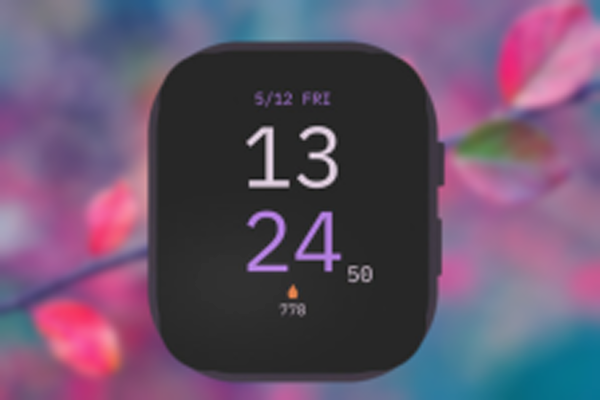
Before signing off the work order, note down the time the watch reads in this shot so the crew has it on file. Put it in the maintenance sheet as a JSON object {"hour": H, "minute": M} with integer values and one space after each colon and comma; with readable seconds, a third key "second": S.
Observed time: {"hour": 13, "minute": 24, "second": 50}
